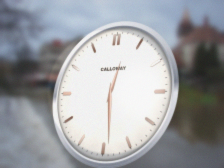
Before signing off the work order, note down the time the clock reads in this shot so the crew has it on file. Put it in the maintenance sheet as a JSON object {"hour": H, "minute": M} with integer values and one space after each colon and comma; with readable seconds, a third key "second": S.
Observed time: {"hour": 12, "minute": 29}
